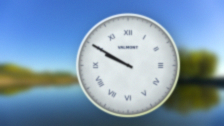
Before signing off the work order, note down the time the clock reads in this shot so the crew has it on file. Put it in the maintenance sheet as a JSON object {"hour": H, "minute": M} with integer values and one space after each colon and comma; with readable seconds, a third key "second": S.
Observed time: {"hour": 9, "minute": 50}
